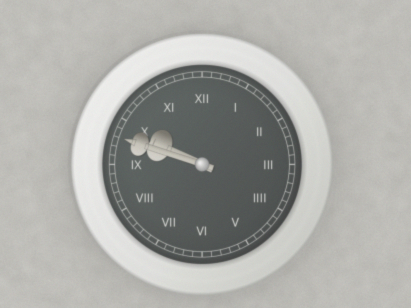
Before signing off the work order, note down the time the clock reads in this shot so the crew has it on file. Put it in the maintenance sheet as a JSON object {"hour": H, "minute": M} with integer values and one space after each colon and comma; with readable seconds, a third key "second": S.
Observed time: {"hour": 9, "minute": 48}
